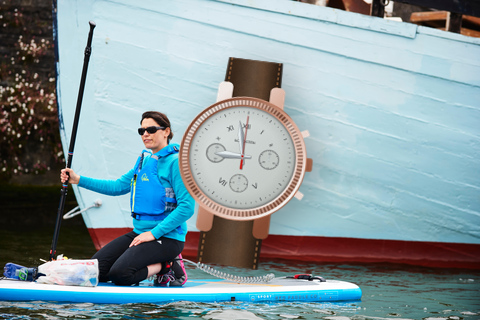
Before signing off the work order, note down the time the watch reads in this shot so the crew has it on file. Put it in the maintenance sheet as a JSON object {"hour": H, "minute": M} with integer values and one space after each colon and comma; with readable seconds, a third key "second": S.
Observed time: {"hour": 8, "minute": 58}
